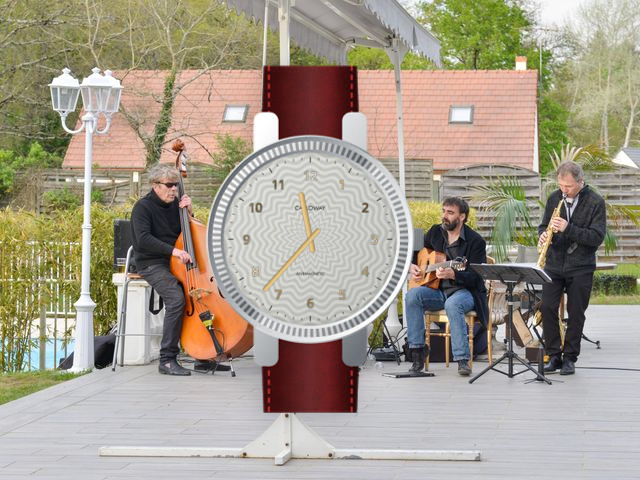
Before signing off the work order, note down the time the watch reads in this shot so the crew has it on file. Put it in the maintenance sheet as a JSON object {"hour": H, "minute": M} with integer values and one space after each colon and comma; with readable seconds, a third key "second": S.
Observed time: {"hour": 11, "minute": 37}
